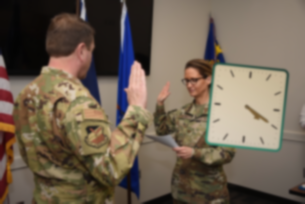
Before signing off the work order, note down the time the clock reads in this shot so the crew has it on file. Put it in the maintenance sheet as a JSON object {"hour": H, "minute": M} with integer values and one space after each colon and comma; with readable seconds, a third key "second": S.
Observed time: {"hour": 4, "minute": 20}
